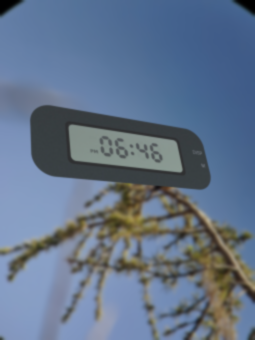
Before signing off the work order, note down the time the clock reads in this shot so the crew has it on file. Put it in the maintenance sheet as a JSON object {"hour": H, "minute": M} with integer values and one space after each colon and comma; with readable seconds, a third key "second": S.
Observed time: {"hour": 6, "minute": 46}
